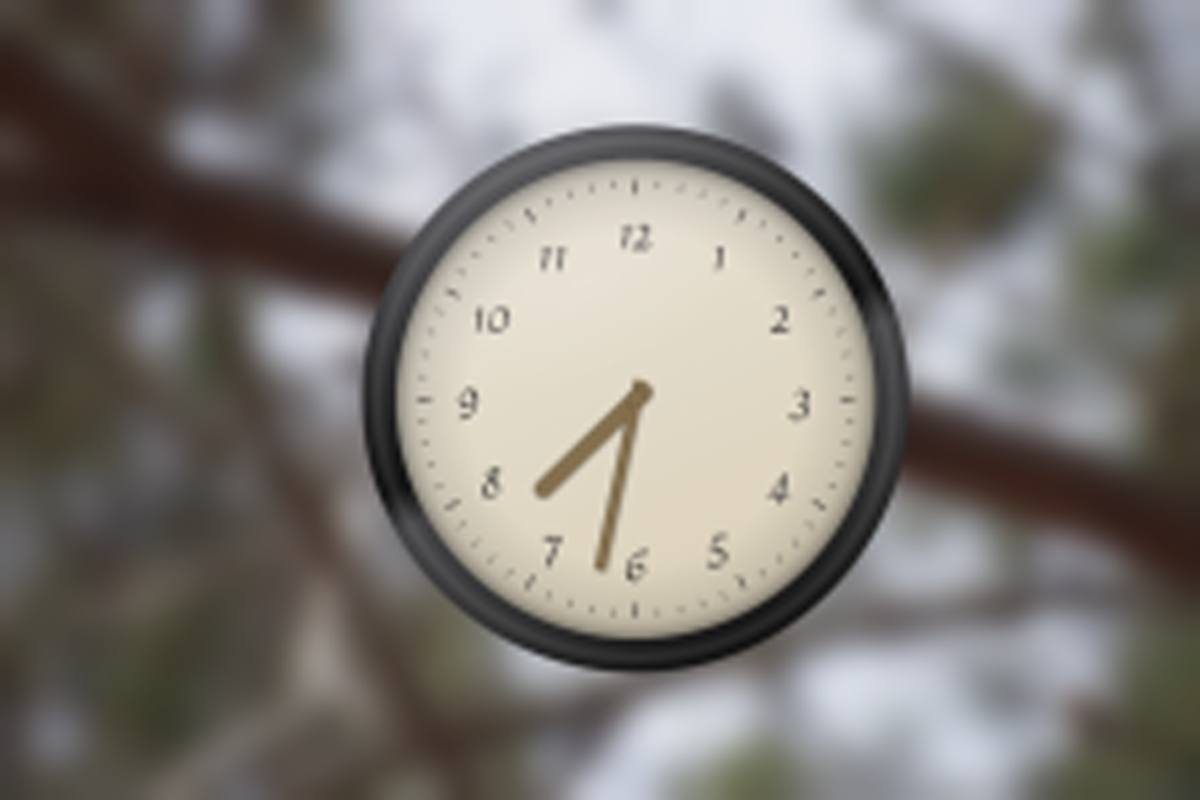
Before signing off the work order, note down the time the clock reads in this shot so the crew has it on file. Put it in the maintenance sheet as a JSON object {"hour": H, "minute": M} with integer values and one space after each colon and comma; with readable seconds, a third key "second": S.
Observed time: {"hour": 7, "minute": 32}
